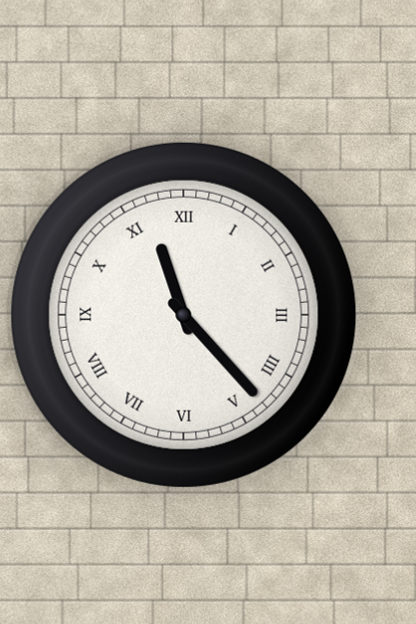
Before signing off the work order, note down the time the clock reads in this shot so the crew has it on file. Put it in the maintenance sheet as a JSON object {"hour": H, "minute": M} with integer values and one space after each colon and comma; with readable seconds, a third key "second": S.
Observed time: {"hour": 11, "minute": 23}
